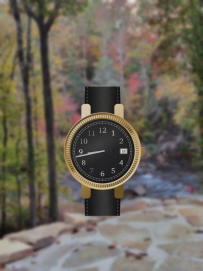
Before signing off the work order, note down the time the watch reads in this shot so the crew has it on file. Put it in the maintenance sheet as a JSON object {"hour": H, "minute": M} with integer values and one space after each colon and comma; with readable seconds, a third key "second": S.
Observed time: {"hour": 8, "minute": 43}
